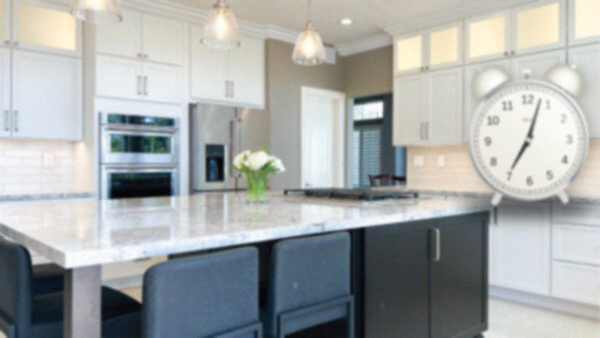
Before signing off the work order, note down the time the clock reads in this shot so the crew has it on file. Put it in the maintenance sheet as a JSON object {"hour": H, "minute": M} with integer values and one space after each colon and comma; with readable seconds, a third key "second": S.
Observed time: {"hour": 7, "minute": 3}
